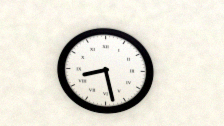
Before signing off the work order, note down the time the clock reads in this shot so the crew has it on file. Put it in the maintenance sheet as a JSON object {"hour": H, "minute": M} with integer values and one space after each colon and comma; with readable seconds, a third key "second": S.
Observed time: {"hour": 8, "minute": 28}
